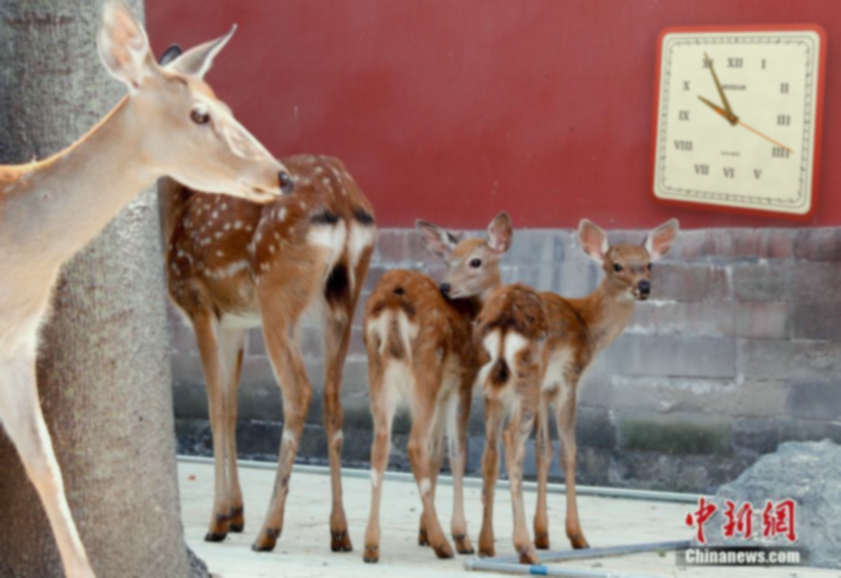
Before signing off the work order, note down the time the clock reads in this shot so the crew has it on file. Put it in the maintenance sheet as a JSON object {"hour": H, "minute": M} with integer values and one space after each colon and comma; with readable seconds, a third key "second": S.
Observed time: {"hour": 9, "minute": 55, "second": 19}
